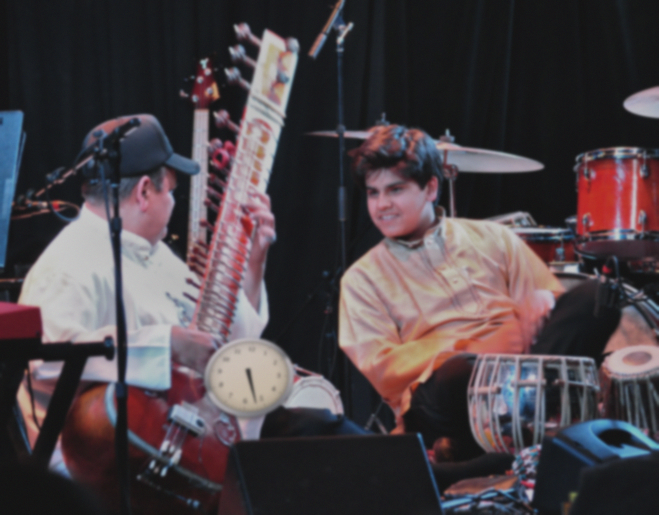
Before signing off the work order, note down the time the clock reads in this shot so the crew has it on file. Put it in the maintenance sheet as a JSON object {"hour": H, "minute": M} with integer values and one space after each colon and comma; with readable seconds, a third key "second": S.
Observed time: {"hour": 5, "minute": 27}
